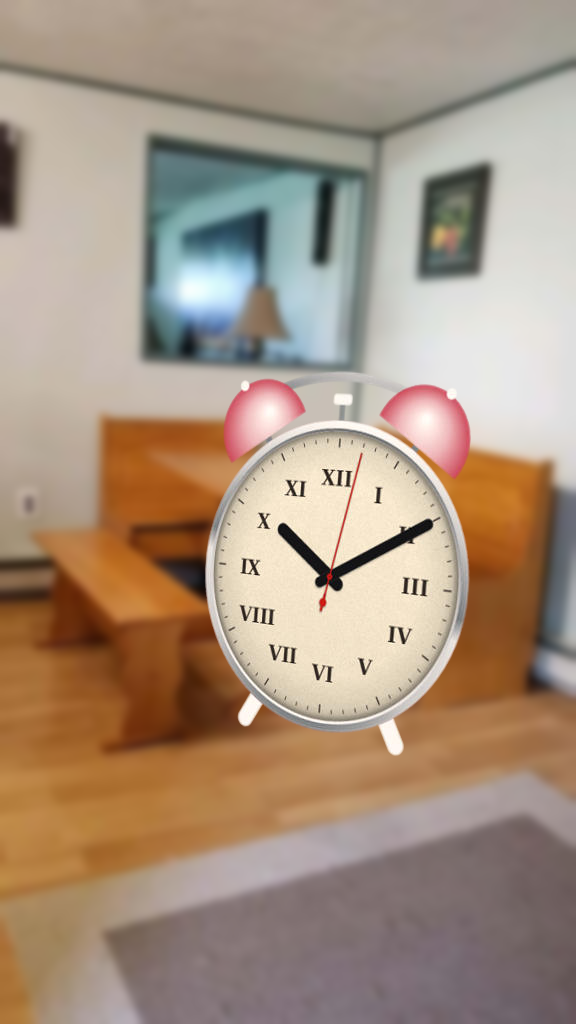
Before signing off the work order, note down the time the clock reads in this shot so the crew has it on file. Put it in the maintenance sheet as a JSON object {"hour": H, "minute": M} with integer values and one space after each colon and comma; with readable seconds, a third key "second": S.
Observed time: {"hour": 10, "minute": 10, "second": 2}
